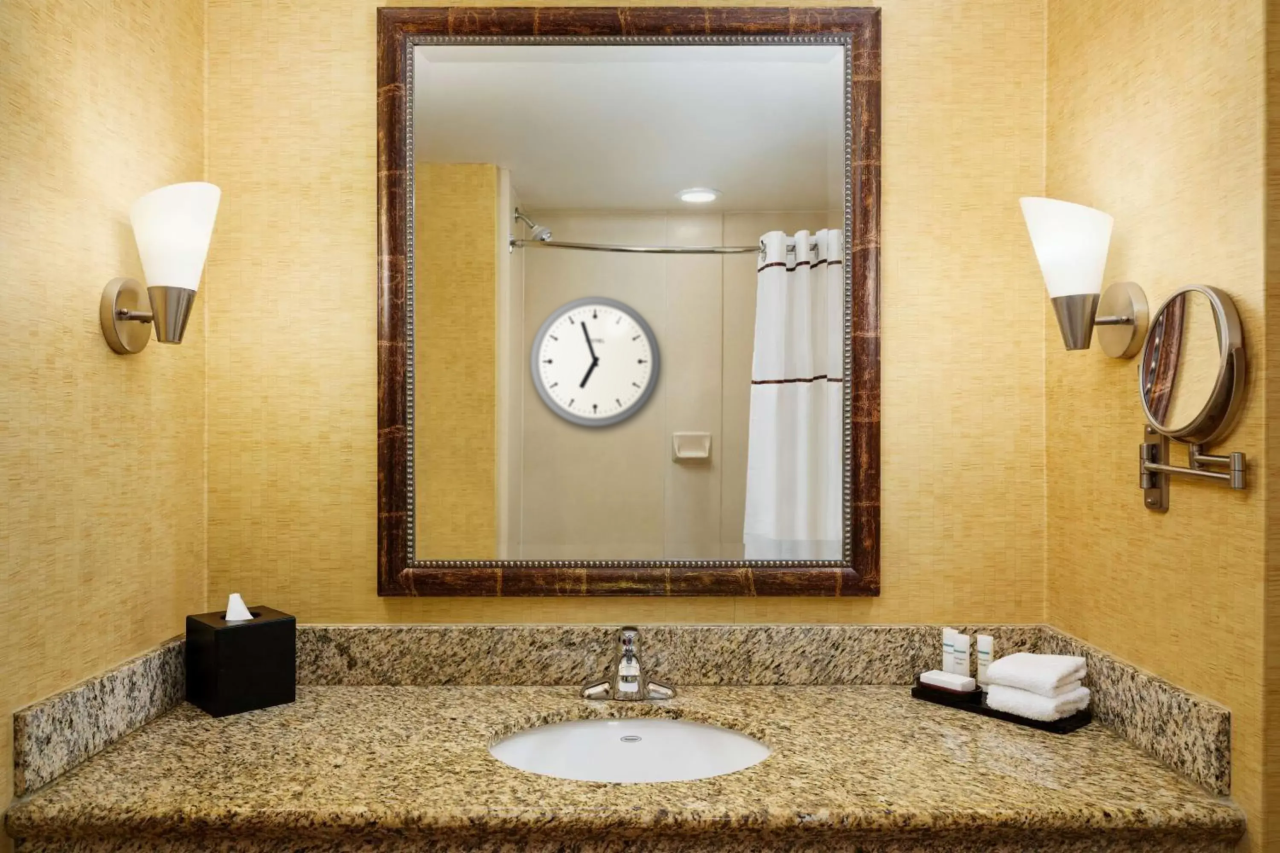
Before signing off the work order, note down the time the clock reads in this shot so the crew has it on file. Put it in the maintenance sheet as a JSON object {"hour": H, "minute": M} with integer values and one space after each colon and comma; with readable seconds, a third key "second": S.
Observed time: {"hour": 6, "minute": 57}
